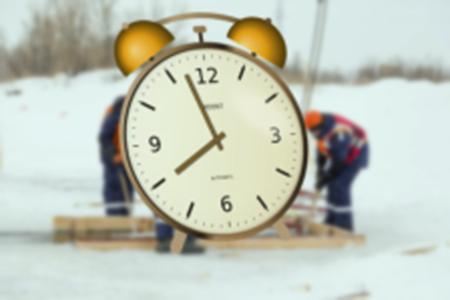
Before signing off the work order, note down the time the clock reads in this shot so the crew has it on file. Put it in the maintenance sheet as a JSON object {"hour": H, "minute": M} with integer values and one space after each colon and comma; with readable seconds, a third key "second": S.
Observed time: {"hour": 7, "minute": 57}
